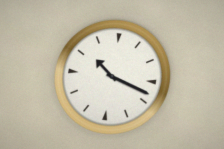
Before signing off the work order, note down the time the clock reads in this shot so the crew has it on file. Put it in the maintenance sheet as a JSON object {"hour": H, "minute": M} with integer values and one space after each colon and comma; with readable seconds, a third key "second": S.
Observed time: {"hour": 10, "minute": 18}
